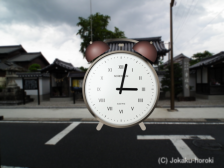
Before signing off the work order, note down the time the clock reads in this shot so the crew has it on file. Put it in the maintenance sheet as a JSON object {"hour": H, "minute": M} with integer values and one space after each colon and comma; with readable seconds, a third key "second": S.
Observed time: {"hour": 3, "minute": 2}
